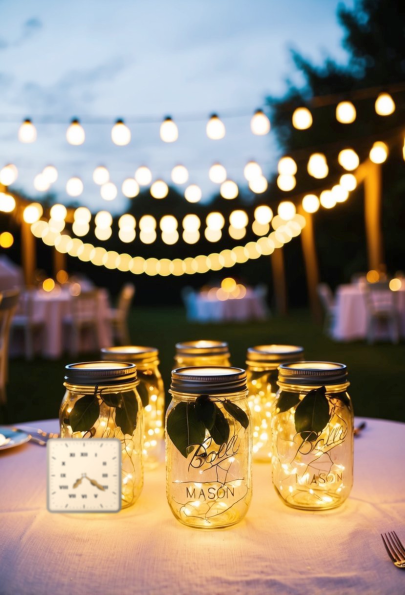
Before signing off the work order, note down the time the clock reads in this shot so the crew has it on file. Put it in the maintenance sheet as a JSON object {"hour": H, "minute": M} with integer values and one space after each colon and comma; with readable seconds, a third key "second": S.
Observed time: {"hour": 7, "minute": 21}
